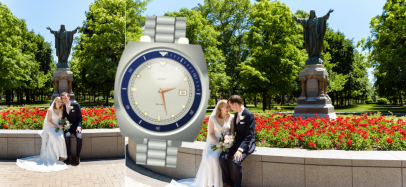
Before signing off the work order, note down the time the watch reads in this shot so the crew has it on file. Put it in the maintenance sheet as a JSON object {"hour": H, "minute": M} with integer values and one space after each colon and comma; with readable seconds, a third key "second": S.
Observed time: {"hour": 2, "minute": 27}
